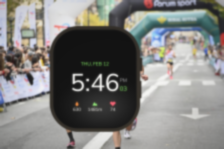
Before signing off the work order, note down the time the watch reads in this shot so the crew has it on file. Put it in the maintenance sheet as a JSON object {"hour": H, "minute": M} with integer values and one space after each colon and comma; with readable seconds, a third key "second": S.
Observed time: {"hour": 5, "minute": 46}
